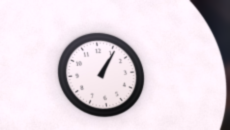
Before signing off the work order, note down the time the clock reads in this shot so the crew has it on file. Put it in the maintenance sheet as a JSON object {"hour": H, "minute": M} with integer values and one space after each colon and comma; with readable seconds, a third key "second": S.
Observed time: {"hour": 1, "minute": 6}
